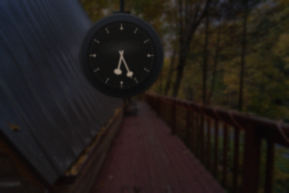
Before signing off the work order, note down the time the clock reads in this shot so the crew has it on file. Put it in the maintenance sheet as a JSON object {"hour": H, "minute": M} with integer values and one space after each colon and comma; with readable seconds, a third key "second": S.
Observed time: {"hour": 6, "minute": 26}
